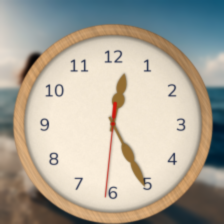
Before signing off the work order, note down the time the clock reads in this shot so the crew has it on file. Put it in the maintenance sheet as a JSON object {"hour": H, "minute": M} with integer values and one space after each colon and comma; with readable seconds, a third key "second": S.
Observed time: {"hour": 12, "minute": 25, "second": 31}
